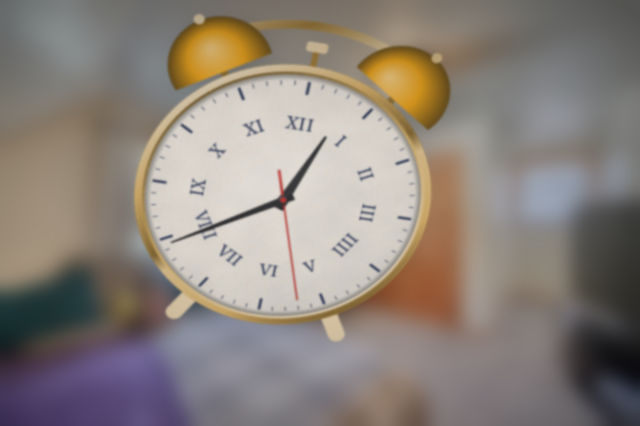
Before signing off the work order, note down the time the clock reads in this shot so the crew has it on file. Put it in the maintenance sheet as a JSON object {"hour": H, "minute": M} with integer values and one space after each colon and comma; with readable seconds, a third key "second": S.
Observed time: {"hour": 12, "minute": 39, "second": 27}
